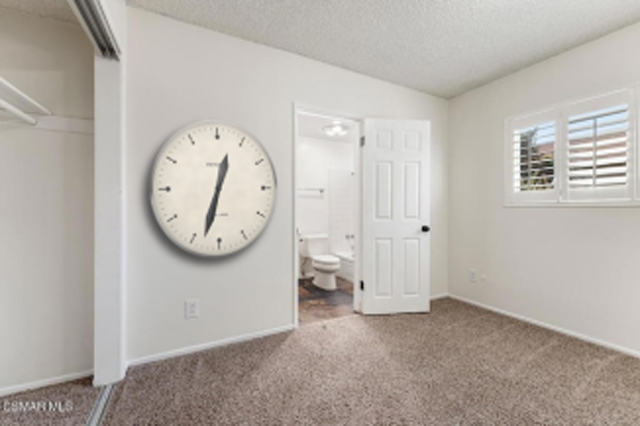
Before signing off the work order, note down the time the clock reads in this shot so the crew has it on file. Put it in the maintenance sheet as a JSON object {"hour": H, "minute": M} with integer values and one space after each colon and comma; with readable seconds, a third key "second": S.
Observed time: {"hour": 12, "minute": 33}
